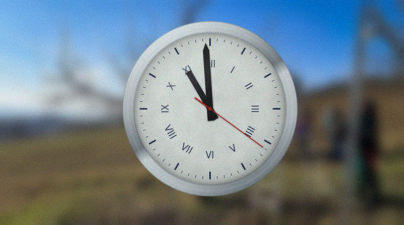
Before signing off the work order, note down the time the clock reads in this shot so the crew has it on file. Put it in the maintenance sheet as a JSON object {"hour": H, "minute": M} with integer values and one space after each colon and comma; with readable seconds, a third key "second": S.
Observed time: {"hour": 10, "minute": 59, "second": 21}
